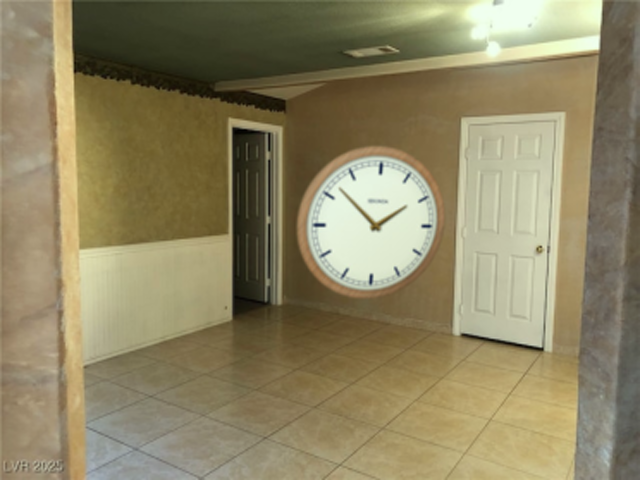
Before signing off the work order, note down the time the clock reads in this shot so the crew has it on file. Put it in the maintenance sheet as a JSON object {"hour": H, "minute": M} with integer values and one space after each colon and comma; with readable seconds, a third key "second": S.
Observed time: {"hour": 1, "minute": 52}
